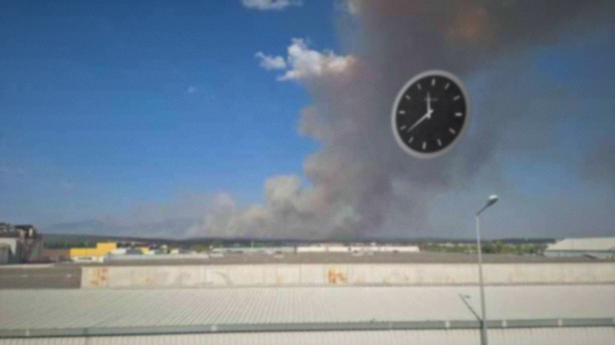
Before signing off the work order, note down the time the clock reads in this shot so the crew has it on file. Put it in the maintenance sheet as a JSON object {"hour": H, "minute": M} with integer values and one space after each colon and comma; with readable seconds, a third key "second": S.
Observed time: {"hour": 11, "minute": 38}
